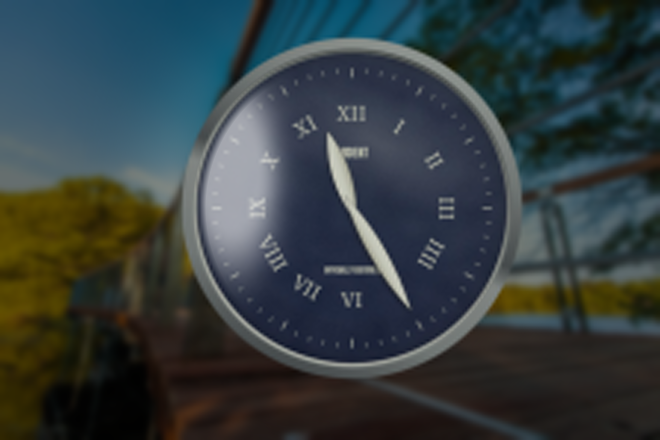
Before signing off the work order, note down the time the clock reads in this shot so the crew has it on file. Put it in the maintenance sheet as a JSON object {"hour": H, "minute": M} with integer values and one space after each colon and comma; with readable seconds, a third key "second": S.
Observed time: {"hour": 11, "minute": 25}
